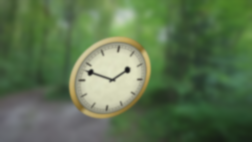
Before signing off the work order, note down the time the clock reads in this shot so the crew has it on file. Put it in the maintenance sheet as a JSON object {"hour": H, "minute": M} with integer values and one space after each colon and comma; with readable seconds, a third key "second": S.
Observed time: {"hour": 1, "minute": 48}
